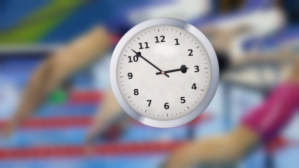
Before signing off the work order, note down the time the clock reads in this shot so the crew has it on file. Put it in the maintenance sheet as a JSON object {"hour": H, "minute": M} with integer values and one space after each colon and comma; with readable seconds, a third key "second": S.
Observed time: {"hour": 2, "minute": 52}
